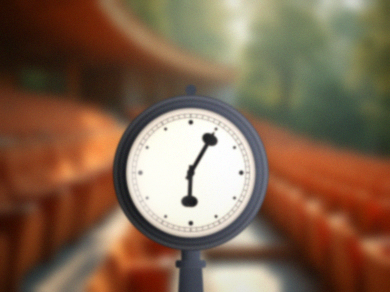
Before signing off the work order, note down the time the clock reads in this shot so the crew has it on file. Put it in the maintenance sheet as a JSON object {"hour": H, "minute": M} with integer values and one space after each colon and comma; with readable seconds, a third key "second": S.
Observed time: {"hour": 6, "minute": 5}
